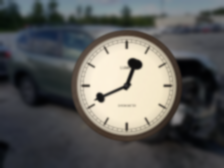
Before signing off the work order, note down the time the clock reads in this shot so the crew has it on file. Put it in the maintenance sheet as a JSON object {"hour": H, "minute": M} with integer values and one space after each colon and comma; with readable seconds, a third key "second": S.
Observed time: {"hour": 12, "minute": 41}
